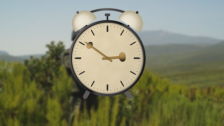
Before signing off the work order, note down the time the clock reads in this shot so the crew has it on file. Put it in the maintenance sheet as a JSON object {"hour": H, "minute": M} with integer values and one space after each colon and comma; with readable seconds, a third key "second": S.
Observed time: {"hour": 2, "minute": 51}
